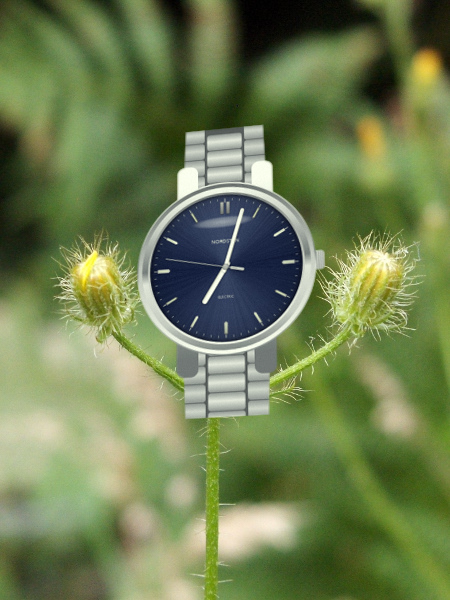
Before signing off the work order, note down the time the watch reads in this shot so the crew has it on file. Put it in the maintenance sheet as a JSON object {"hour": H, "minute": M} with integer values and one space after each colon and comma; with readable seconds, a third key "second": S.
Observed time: {"hour": 7, "minute": 2, "second": 47}
